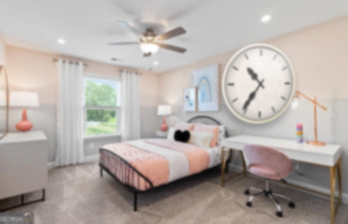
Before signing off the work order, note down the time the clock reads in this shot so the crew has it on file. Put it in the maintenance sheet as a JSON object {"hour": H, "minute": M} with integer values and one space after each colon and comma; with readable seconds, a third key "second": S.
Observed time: {"hour": 10, "minute": 36}
